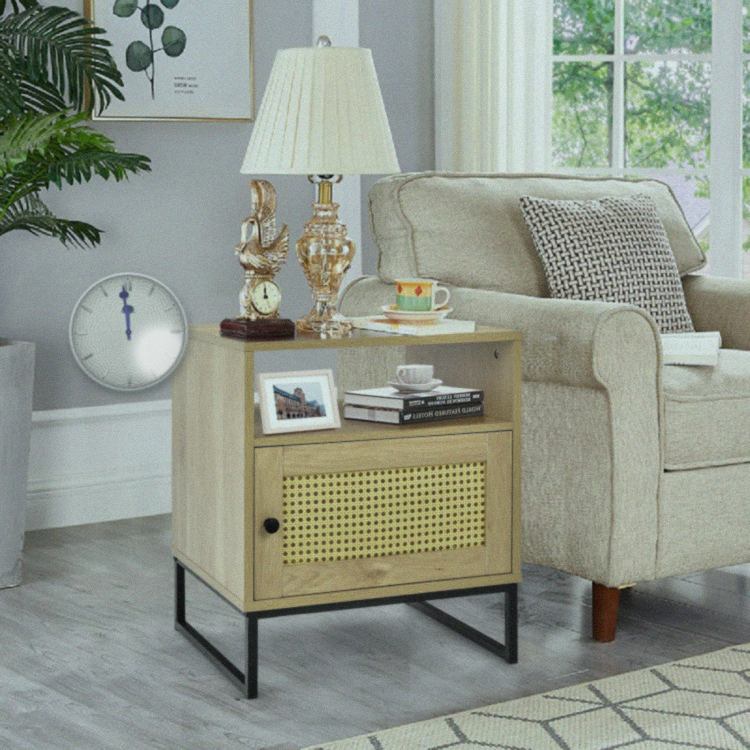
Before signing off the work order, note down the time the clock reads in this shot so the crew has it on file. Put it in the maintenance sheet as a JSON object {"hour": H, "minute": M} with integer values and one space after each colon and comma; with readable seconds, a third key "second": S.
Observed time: {"hour": 11, "minute": 59}
